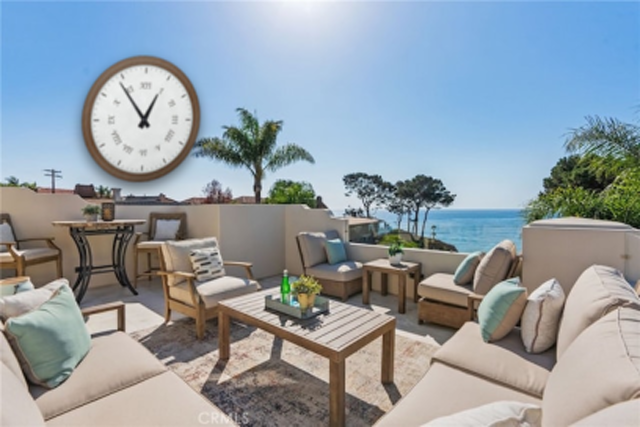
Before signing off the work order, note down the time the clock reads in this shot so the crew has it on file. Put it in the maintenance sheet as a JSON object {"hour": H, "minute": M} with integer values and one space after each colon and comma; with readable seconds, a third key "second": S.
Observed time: {"hour": 12, "minute": 54}
